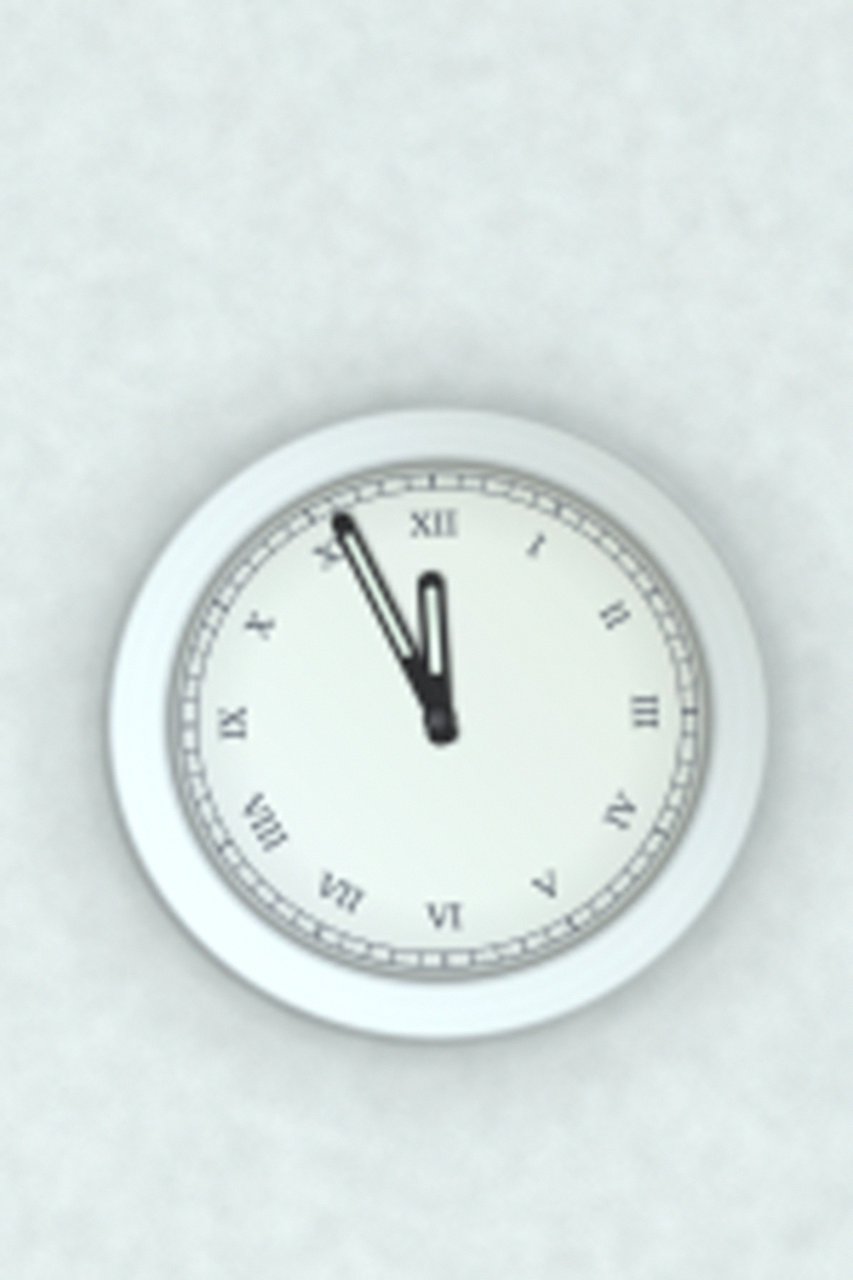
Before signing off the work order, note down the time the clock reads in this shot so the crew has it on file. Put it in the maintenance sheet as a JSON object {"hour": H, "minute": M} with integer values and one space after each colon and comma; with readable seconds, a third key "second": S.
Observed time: {"hour": 11, "minute": 56}
